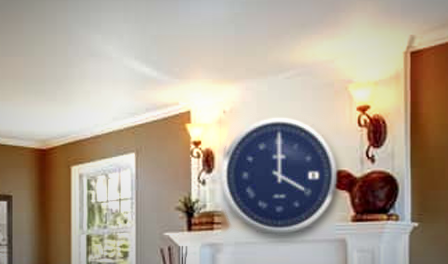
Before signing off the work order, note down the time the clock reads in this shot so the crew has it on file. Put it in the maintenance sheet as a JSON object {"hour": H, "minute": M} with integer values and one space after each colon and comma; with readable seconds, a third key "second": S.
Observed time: {"hour": 4, "minute": 0}
